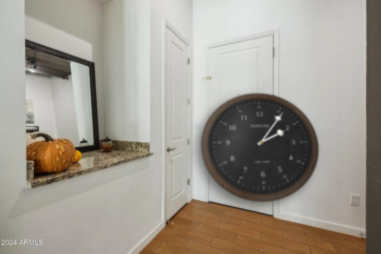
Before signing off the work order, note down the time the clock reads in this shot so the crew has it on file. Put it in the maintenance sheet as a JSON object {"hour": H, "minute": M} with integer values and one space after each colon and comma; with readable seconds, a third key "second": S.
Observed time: {"hour": 2, "minute": 6}
